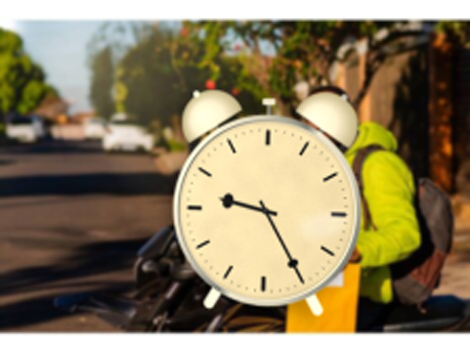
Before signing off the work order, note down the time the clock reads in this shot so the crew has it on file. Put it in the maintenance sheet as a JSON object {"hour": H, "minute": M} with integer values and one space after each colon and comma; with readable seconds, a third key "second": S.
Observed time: {"hour": 9, "minute": 25}
